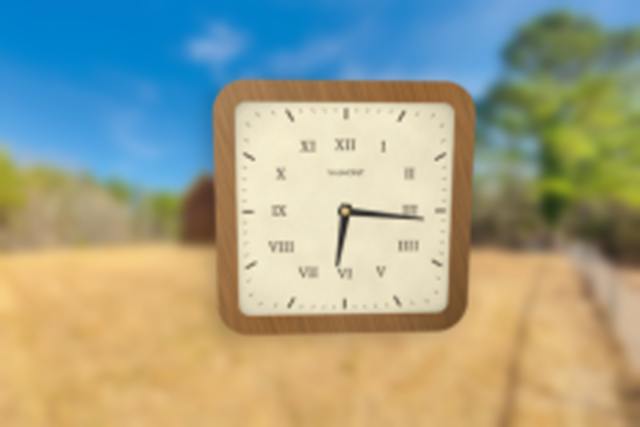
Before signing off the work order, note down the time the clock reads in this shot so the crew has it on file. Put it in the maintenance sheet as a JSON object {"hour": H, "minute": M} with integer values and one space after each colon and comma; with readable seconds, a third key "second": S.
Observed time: {"hour": 6, "minute": 16}
